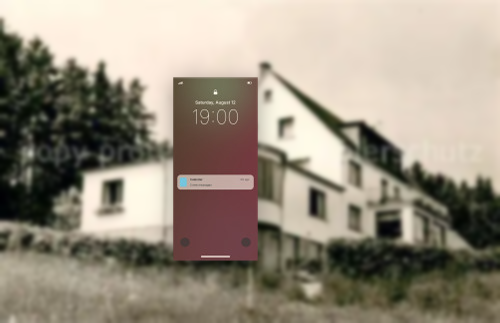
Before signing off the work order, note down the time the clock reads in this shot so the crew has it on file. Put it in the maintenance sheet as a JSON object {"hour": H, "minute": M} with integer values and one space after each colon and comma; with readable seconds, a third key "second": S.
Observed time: {"hour": 19, "minute": 0}
